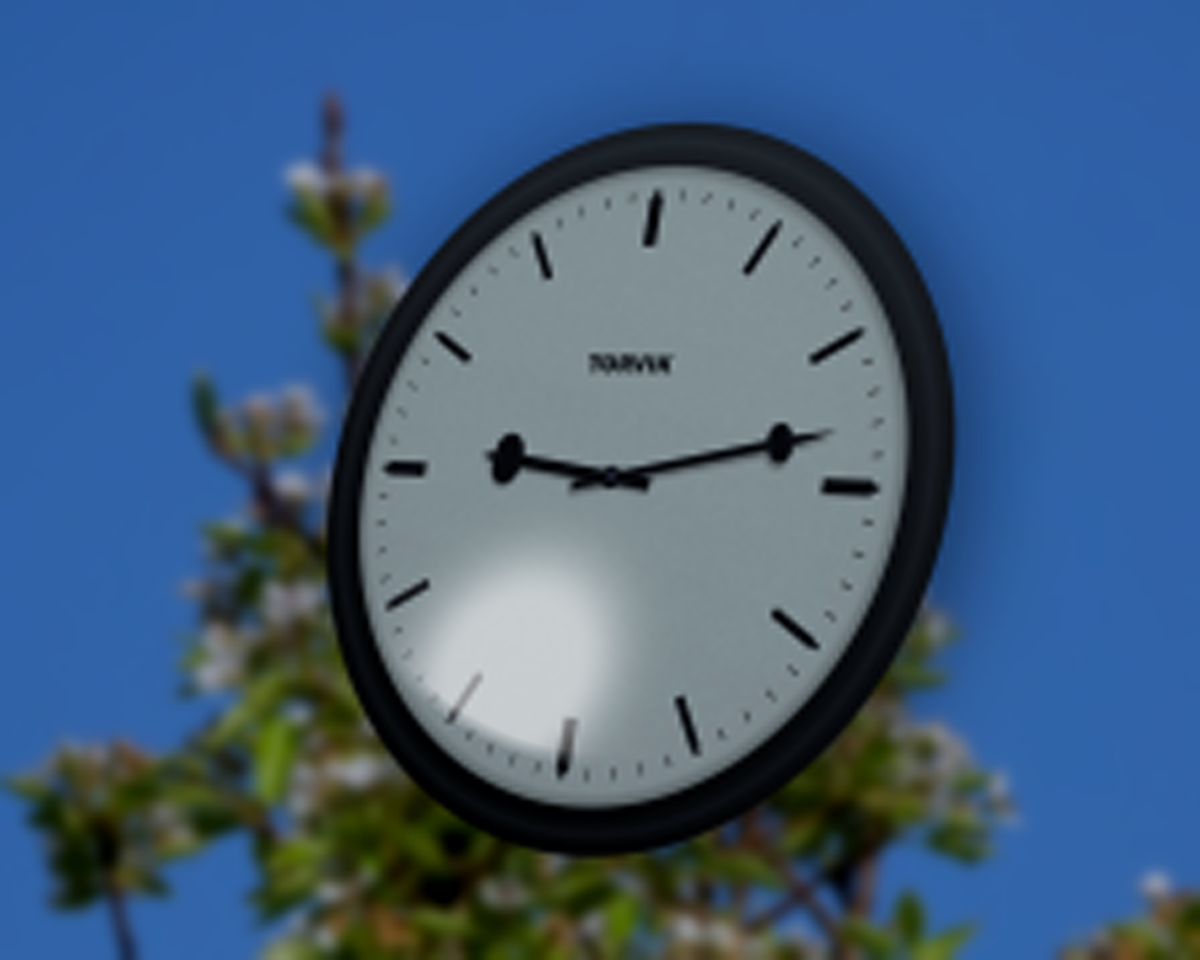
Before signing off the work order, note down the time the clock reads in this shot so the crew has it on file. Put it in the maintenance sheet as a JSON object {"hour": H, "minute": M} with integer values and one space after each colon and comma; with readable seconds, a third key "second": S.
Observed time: {"hour": 9, "minute": 13}
